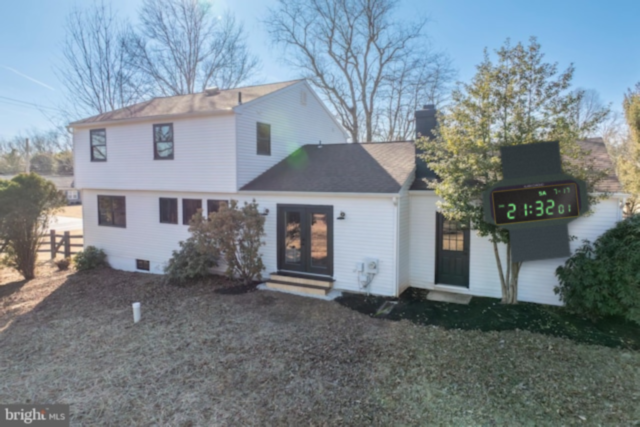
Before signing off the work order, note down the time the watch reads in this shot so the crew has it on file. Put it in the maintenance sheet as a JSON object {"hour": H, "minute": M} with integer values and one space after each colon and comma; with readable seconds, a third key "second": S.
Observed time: {"hour": 21, "minute": 32}
